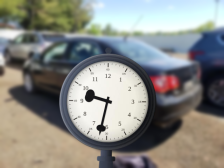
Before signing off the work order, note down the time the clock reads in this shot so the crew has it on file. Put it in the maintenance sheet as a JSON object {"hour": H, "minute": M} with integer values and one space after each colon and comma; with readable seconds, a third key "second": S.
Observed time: {"hour": 9, "minute": 32}
